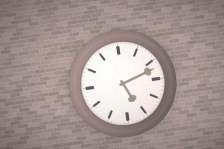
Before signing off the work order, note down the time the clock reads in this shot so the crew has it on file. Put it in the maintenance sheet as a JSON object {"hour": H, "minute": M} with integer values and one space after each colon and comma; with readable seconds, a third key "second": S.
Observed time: {"hour": 5, "minute": 12}
